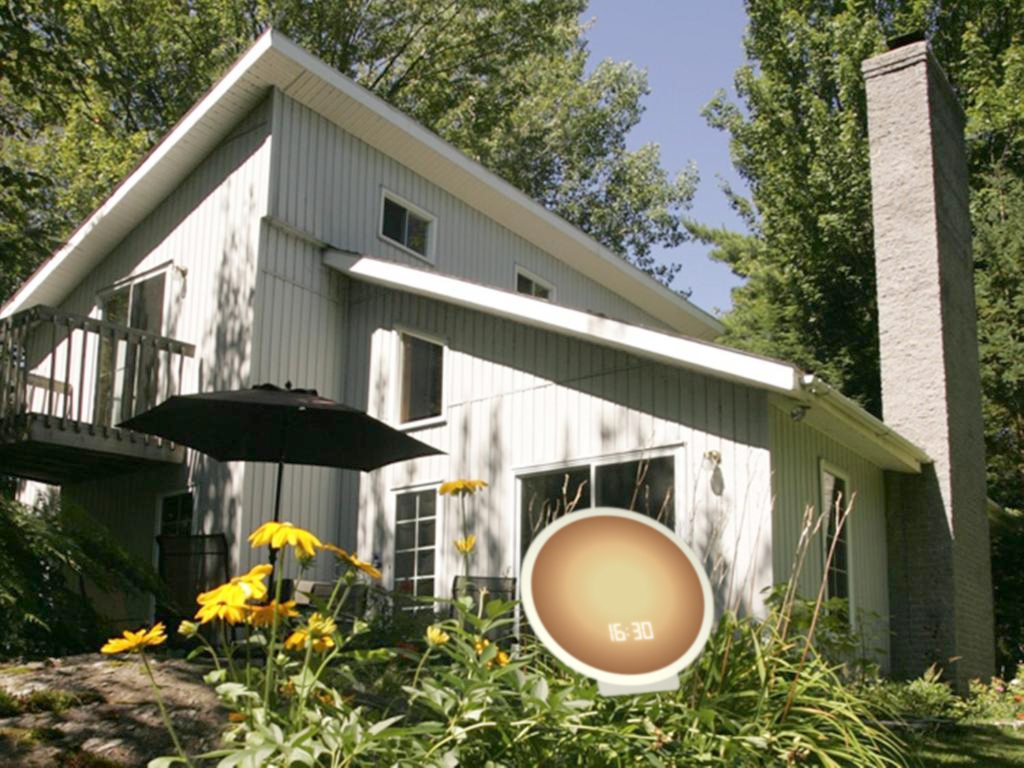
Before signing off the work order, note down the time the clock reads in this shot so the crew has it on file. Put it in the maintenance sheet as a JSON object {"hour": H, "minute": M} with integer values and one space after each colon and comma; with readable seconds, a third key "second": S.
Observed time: {"hour": 16, "minute": 30}
